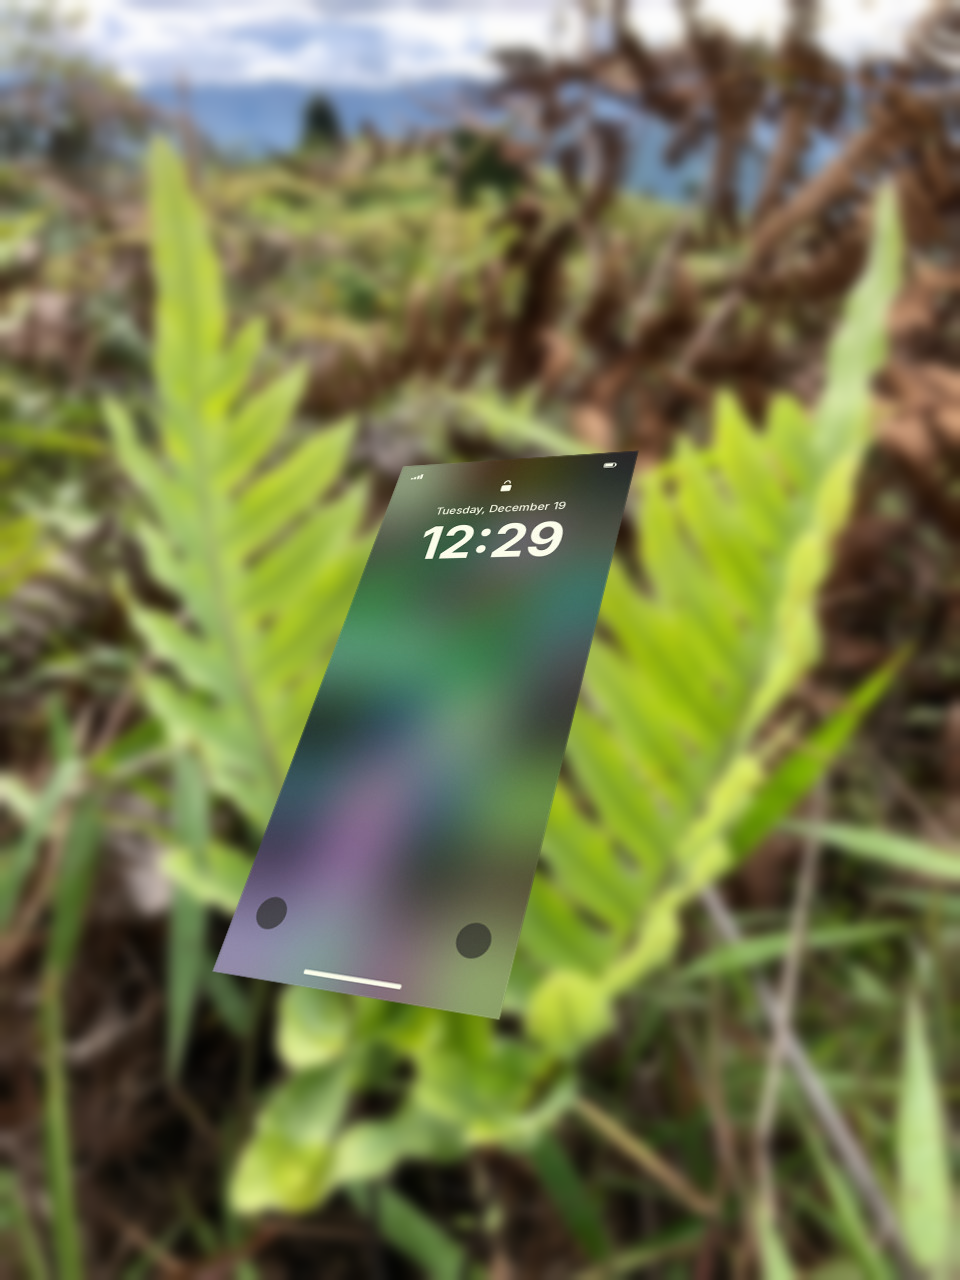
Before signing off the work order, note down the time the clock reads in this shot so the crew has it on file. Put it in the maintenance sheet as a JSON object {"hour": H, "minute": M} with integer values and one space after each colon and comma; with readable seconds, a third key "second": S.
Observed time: {"hour": 12, "minute": 29}
